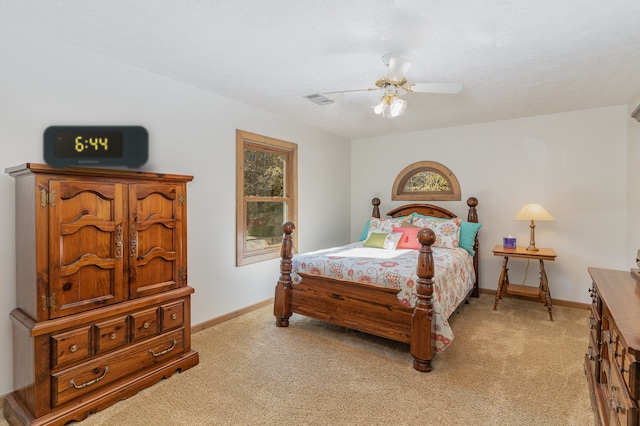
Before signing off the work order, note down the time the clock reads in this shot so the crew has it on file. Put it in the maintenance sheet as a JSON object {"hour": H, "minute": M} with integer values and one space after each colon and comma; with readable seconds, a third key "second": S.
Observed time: {"hour": 6, "minute": 44}
